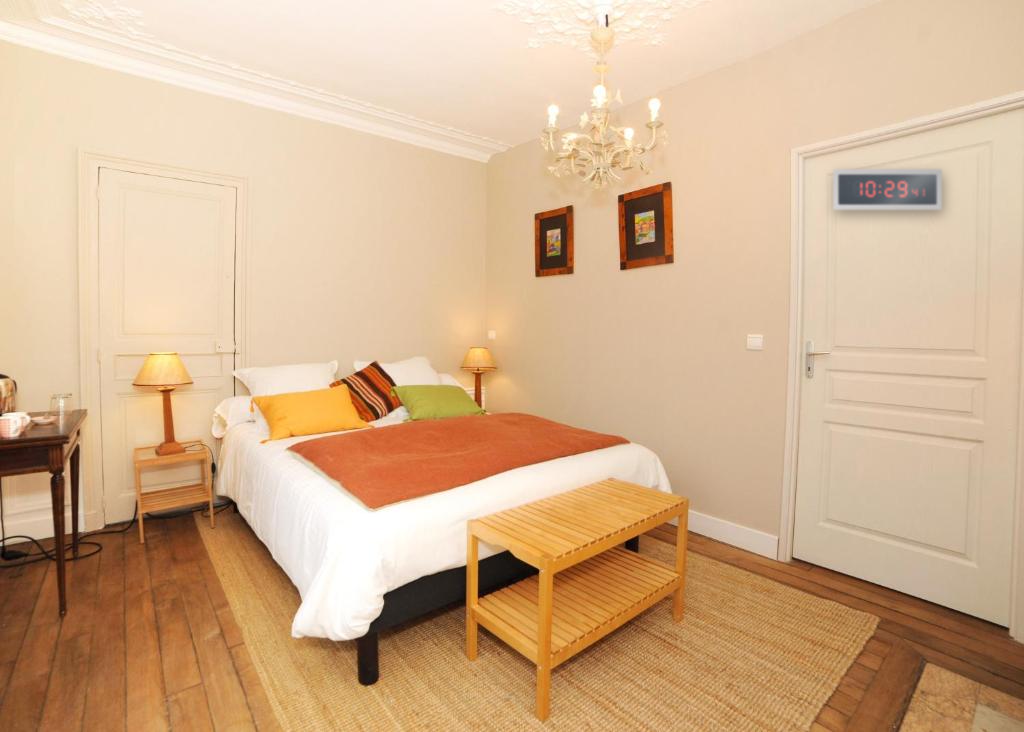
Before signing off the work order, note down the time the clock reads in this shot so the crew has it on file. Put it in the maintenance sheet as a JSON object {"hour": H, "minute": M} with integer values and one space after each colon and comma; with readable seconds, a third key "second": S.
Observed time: {"hour": 10, "minute": 29}
